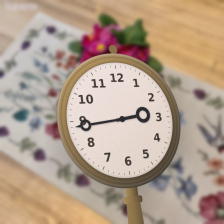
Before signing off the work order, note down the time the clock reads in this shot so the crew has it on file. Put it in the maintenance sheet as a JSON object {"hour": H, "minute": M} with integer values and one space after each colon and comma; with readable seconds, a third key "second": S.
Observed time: {"hour": 2, "minute": 44}
